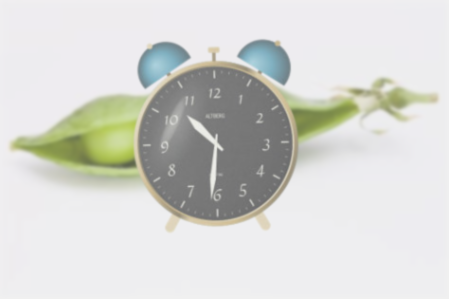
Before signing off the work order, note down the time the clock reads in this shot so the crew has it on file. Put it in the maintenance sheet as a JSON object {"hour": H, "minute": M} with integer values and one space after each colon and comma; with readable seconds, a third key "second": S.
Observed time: {"hour": 10, "minute": 31}
